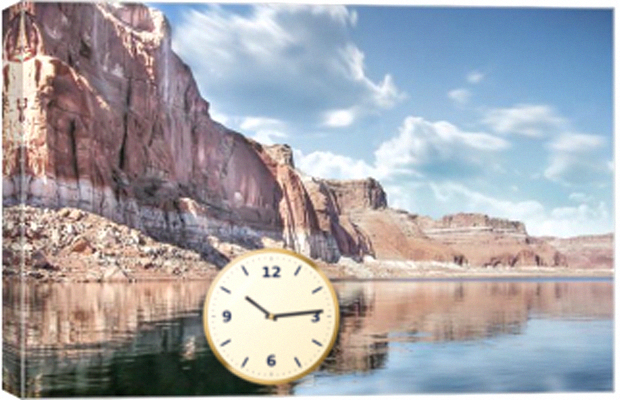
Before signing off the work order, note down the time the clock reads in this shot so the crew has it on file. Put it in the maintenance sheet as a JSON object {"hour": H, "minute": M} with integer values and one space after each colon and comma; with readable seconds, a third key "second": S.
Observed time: {"hour": 10, "minute": 14}
